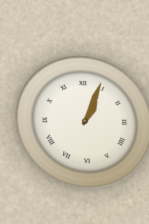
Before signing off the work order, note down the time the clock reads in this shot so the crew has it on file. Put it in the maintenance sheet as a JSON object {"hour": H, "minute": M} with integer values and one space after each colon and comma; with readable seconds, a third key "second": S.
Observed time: {"hour": 1, "minute": 4}
